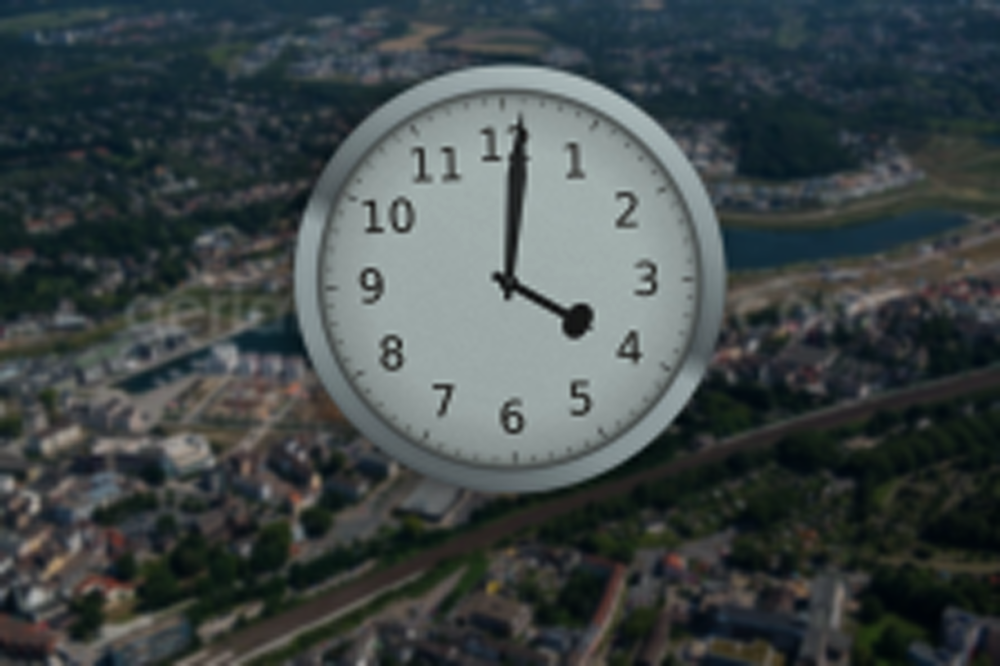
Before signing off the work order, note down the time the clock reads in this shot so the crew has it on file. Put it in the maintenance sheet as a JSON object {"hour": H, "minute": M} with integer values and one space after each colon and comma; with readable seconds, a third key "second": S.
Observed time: {"hour": 4, "minute": 1}
